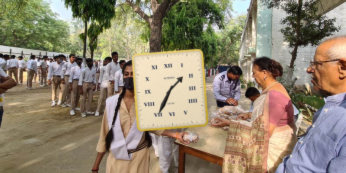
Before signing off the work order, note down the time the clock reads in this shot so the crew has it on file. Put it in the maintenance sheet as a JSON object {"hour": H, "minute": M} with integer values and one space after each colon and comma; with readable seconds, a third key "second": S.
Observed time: {"hour": 1, "minute": 35}
